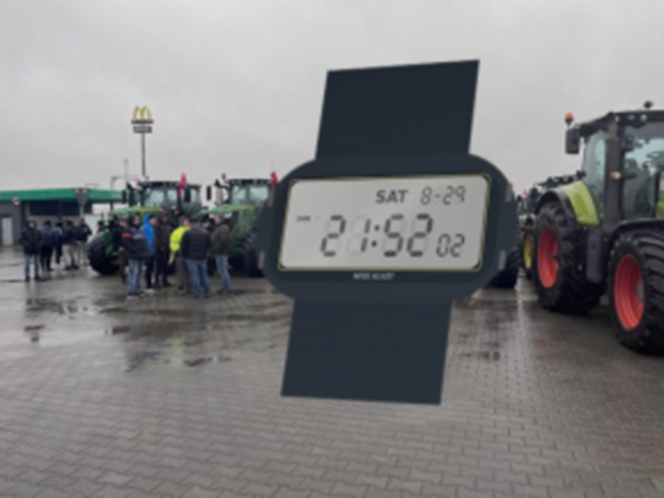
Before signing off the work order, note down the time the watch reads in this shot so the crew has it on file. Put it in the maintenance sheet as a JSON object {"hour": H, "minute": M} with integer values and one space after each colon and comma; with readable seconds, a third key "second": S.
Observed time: {"hour": 21, "minute": 52, "second": 2}
